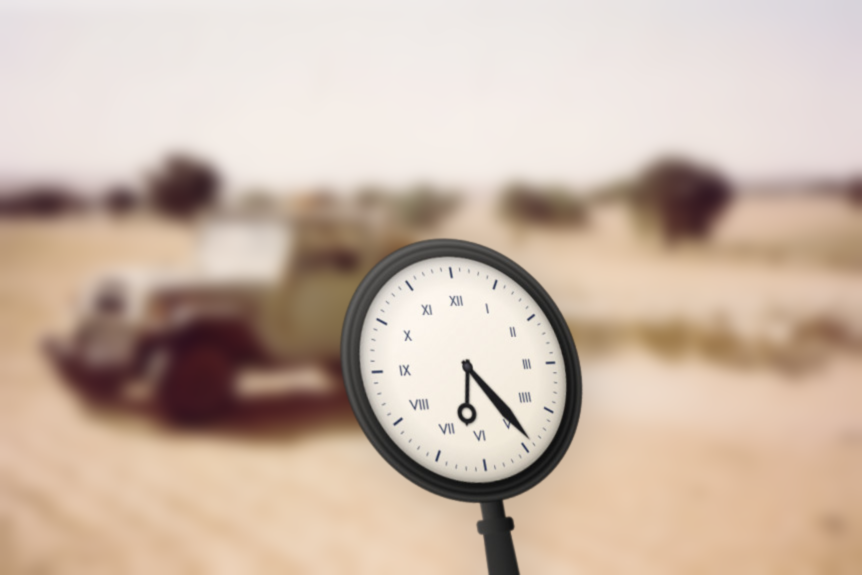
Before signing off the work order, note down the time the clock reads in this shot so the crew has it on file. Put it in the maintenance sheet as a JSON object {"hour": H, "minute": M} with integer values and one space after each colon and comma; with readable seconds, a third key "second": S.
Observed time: {"hour": 6, "minute": 24}
